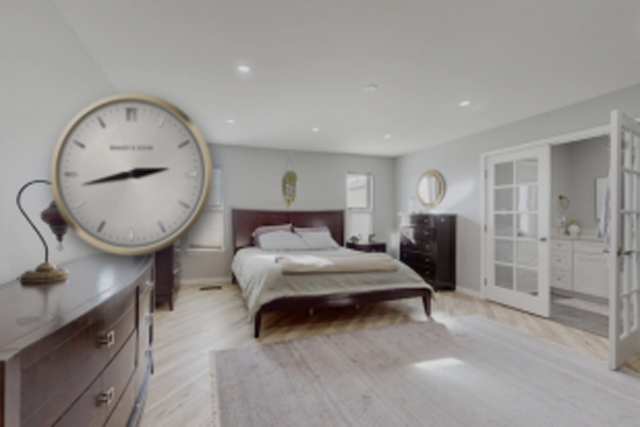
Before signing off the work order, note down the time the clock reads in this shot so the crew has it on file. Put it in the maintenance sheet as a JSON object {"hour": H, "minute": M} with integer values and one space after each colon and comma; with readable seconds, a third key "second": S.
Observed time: {"hour": 2, "minute": 43}
